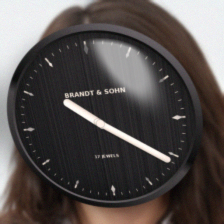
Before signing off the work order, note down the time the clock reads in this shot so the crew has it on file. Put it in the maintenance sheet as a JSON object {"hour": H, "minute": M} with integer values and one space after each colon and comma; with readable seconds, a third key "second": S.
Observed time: {"hour": 10, "minute": 21}
